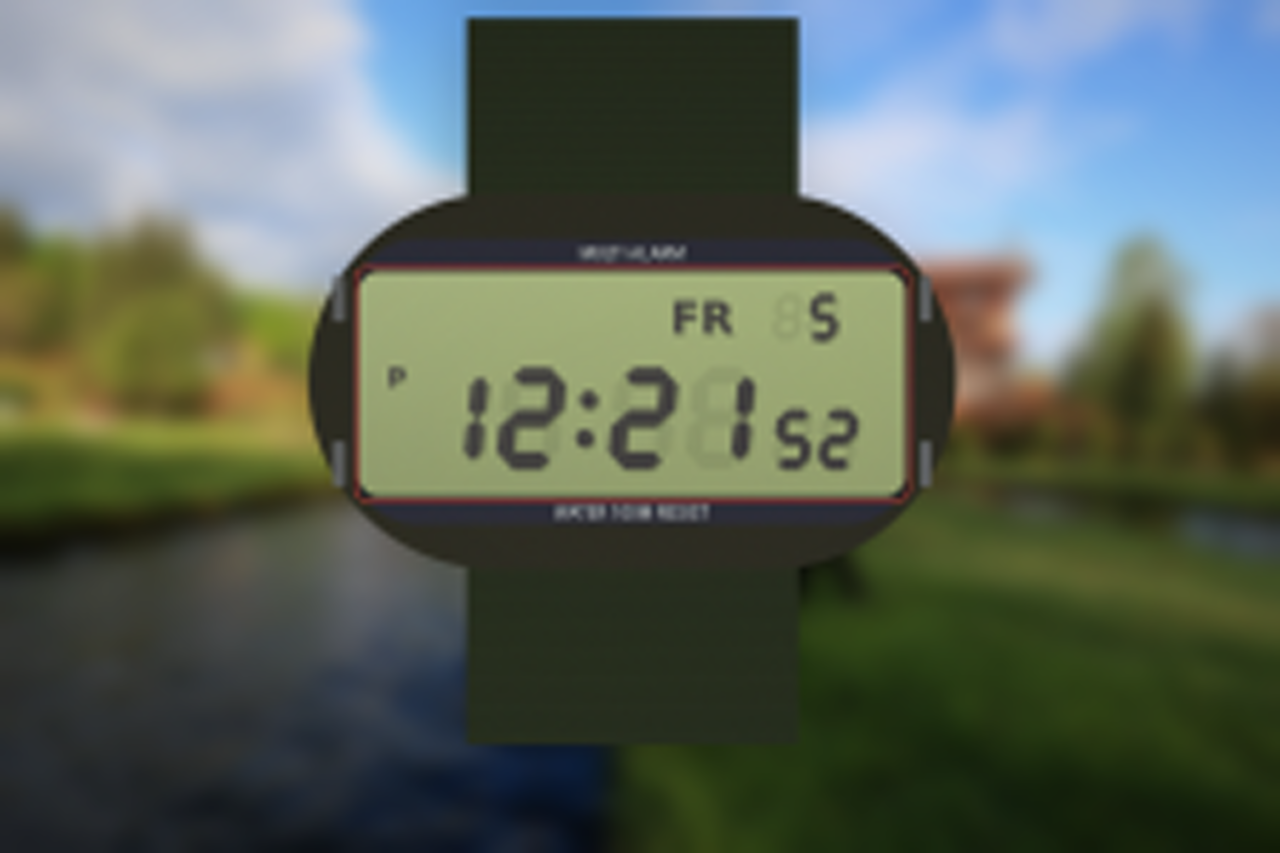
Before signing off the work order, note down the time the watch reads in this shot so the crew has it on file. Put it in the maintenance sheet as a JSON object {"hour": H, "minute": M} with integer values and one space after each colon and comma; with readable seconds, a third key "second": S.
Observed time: {"hour": 12, "minute": 21, "second": 52}
